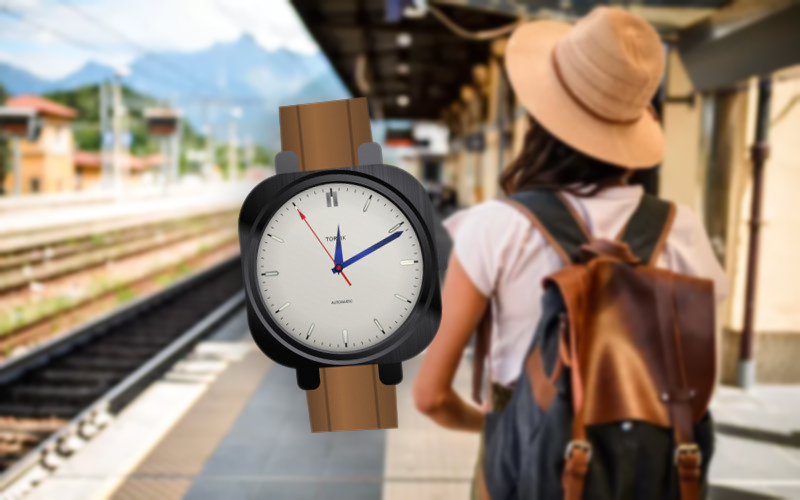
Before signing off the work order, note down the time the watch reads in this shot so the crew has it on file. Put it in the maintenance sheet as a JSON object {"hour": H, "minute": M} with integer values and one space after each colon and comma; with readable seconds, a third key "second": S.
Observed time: {"hour": 12, "minute": 10, "second": 55}
